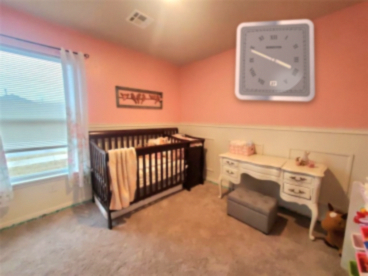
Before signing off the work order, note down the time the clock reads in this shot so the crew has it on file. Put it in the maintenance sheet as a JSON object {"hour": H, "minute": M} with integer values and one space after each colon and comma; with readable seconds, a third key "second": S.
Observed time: {"hour": 3, "minute": 49}
